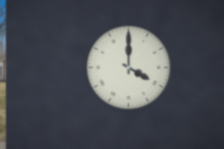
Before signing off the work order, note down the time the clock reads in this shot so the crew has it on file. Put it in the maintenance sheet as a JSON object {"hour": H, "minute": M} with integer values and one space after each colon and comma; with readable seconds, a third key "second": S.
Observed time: {"hour": 4, "minute": 0}
